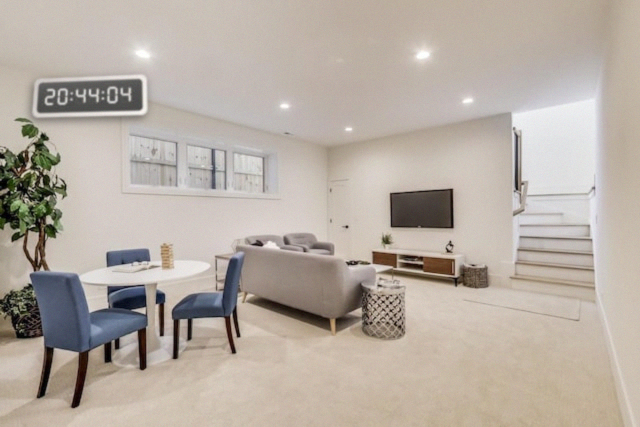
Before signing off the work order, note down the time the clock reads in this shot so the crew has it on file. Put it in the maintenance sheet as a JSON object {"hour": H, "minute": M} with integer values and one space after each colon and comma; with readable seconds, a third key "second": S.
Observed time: {"hour": 20, "minute": 44, "second": 4}
